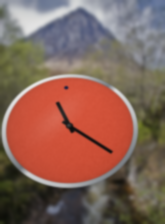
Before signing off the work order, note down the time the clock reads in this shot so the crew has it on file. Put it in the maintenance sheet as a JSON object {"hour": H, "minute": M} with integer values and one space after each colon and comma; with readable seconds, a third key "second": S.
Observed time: {"hour": 11, "minute": 22}
